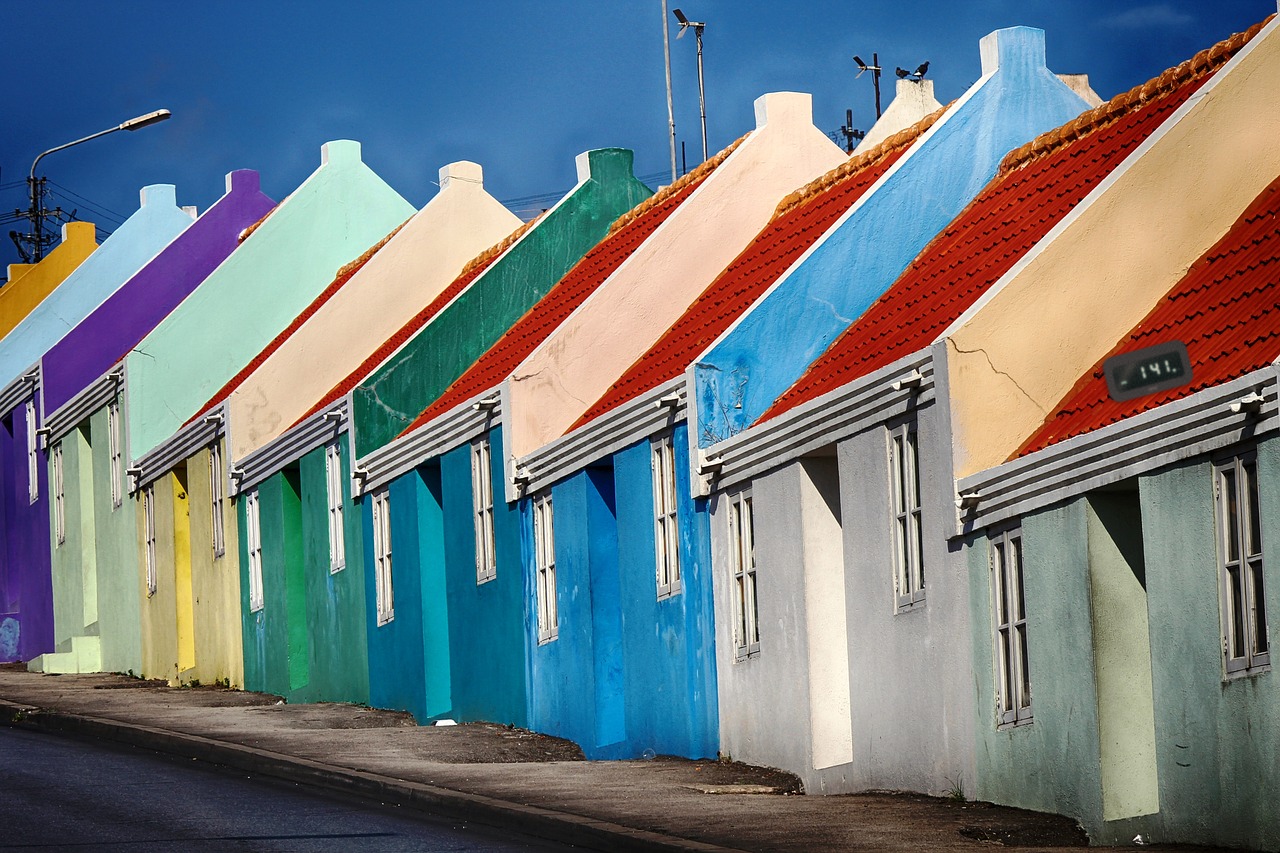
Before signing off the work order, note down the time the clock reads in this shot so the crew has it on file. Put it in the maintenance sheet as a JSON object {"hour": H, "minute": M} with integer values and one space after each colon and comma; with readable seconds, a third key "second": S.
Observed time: {"hour": 1, "minute": 41}
